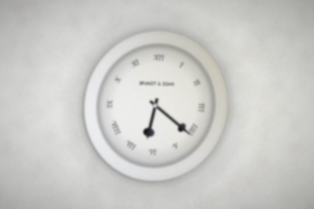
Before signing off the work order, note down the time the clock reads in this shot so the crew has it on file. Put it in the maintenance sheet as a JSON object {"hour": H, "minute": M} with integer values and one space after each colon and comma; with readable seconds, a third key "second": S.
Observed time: {"hour": 6, "minute": 21}
